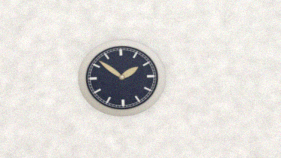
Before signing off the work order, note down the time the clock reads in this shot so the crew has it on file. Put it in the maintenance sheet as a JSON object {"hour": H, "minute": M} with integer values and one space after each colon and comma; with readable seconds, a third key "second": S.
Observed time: {"hour": 1, "minute": 52}
